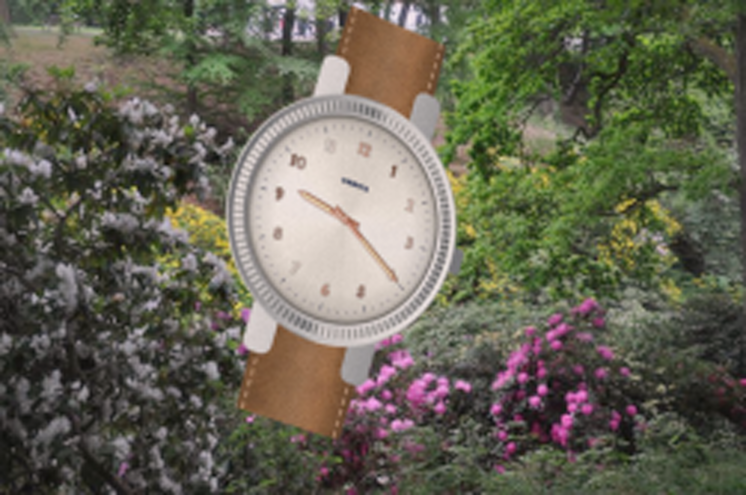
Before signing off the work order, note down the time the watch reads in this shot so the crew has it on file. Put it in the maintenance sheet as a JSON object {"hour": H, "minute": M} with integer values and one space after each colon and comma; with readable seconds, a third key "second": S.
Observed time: {"hour": 9, "minute": 20}
